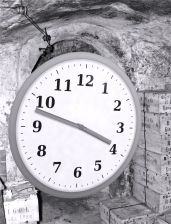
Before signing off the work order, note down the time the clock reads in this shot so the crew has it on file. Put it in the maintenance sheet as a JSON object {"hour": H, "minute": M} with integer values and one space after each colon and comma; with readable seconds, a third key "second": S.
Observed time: {"hour": 3, "minute": 48}
